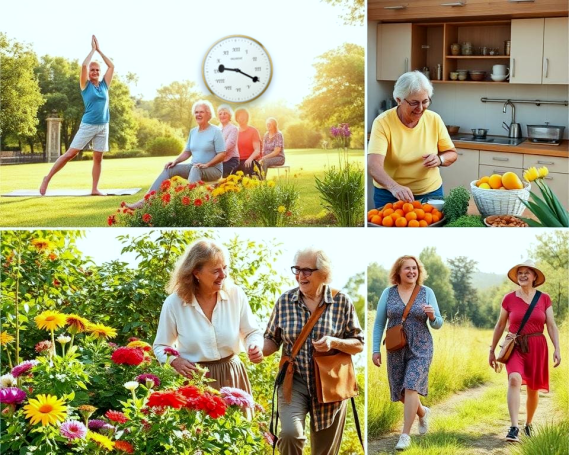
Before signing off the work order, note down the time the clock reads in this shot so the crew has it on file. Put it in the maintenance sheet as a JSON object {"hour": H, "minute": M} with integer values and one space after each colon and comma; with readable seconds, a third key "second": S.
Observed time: {"hour": 9, "minute": 20}
